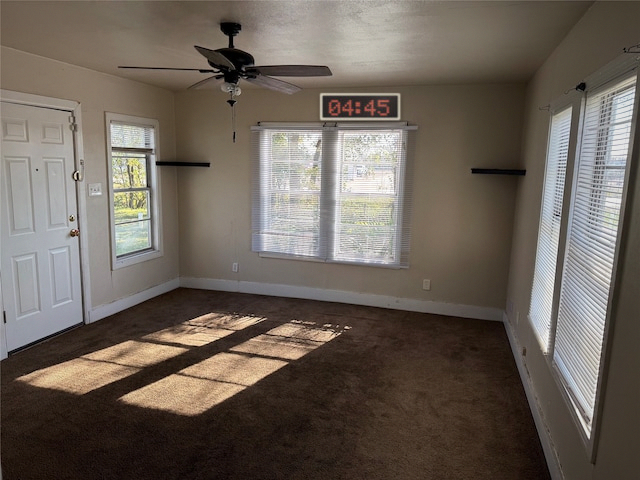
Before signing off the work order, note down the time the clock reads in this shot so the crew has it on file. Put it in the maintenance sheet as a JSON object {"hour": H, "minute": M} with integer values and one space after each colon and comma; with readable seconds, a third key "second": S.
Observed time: {"hour": 4, "minute": 45}
